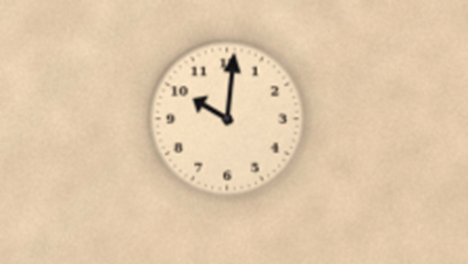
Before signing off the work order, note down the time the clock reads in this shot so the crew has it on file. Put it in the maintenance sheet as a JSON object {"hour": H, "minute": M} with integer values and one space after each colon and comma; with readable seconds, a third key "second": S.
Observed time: {"hour": 10, "minute": 1}
